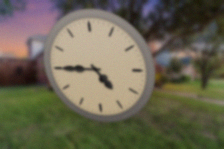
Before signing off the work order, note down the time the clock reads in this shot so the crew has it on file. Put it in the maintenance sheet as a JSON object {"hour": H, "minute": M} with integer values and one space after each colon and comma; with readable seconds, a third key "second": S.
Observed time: {"hour": 4, "minute": 45}
